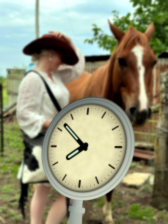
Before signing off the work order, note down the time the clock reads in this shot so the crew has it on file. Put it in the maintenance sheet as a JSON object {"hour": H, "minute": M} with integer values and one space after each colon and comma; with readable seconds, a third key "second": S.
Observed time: {"hour": 7, "minute": 52}
